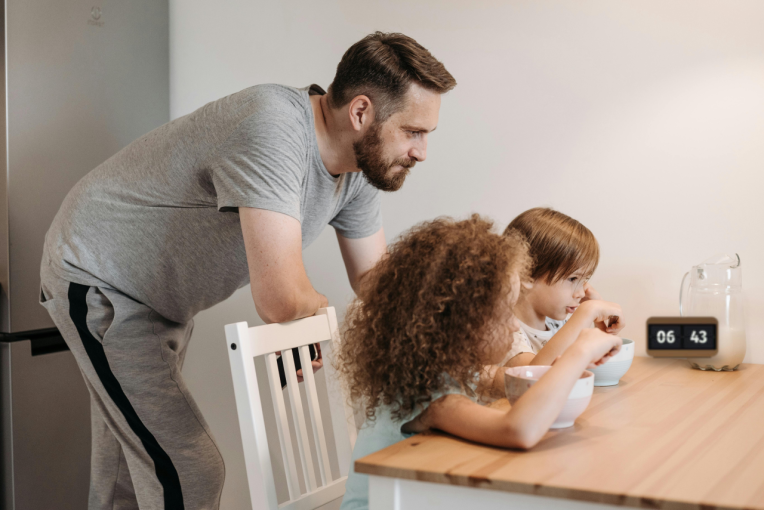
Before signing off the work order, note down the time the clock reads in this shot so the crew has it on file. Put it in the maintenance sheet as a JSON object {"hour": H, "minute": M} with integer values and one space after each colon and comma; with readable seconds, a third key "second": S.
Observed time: {"hour": 6, "minute": 43}
